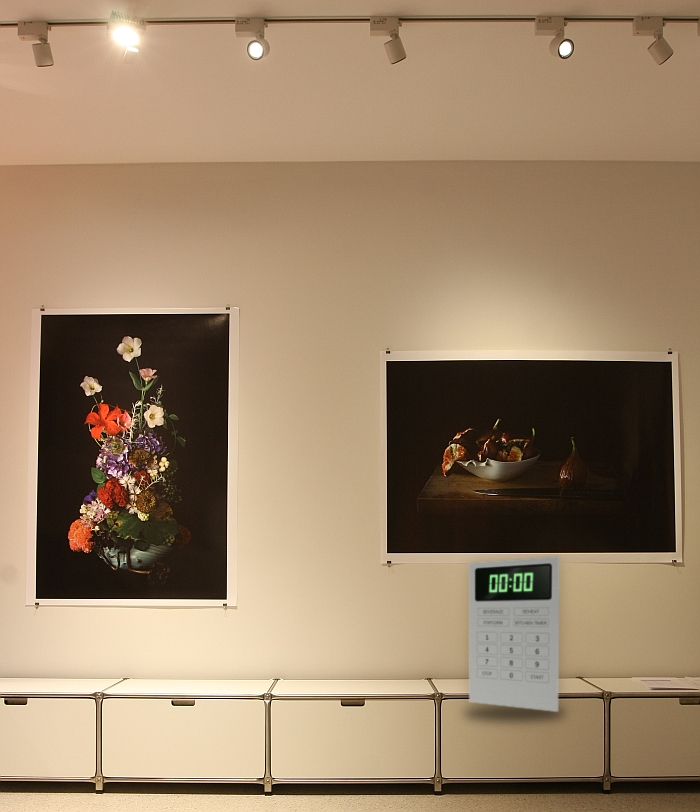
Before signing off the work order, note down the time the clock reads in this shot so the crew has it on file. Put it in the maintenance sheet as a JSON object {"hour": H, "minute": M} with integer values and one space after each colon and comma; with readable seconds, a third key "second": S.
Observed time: {"hour": 0, "minute": 0}
